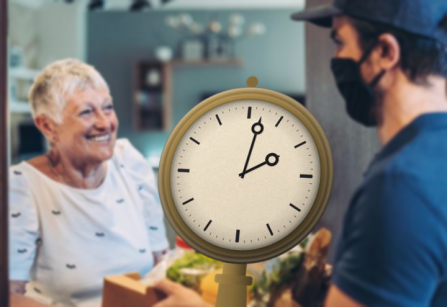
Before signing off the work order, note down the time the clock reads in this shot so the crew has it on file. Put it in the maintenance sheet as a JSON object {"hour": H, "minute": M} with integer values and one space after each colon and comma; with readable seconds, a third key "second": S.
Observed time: {"hour": 2, "minute": 2}
